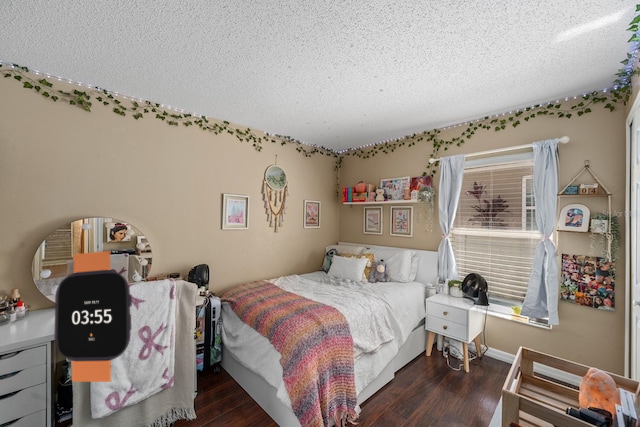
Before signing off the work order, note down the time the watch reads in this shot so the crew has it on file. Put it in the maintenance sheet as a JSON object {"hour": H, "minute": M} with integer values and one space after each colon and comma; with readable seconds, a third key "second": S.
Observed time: {"hour": 3, "minute": 55}
